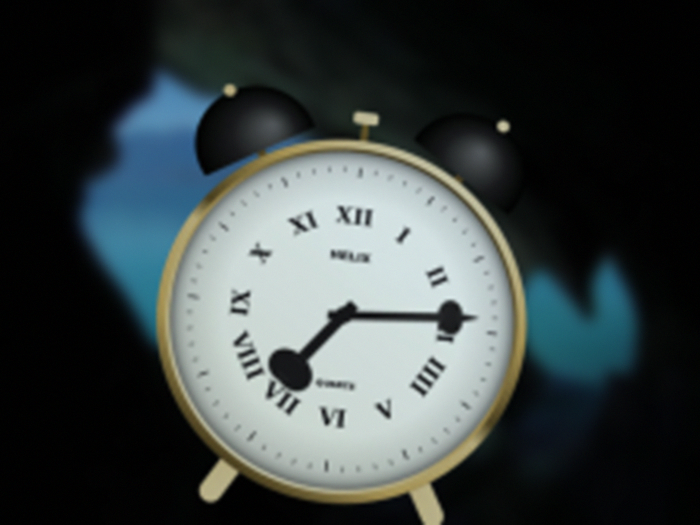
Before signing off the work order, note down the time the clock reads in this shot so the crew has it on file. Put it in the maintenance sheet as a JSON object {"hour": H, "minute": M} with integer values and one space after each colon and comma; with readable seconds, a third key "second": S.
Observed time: {"hour": 7, "minute": 14}
